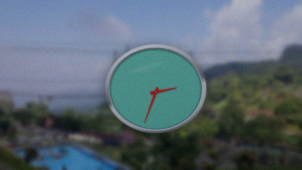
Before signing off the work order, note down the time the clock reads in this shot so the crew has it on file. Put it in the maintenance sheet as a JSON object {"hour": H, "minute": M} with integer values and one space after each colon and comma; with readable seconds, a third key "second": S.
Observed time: {"hour": 2, "minute": 33}
